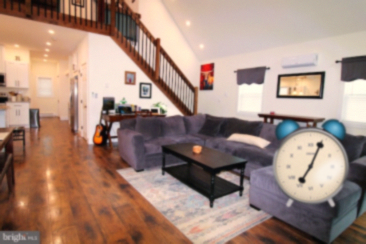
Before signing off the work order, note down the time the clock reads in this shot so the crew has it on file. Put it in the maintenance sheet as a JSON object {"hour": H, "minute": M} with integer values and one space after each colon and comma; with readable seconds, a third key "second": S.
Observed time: {"hour": 7, "minute": 4}
